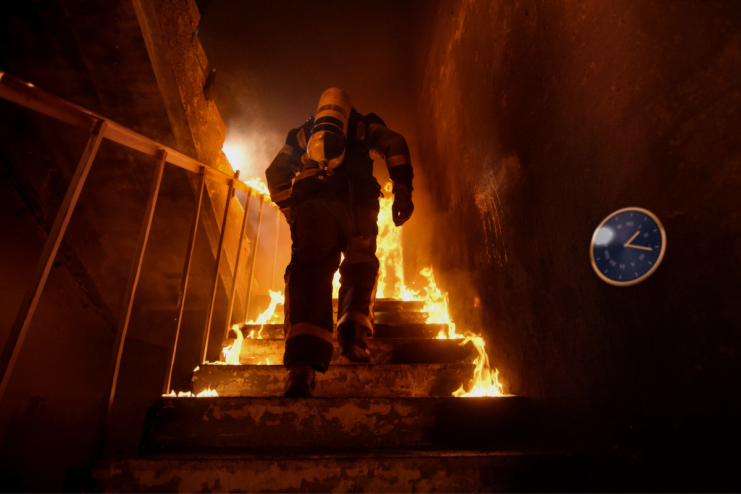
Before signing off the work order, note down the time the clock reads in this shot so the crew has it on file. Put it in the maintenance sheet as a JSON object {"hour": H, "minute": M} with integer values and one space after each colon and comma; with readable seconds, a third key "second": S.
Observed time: {"hour": 1, "minute": 16}
